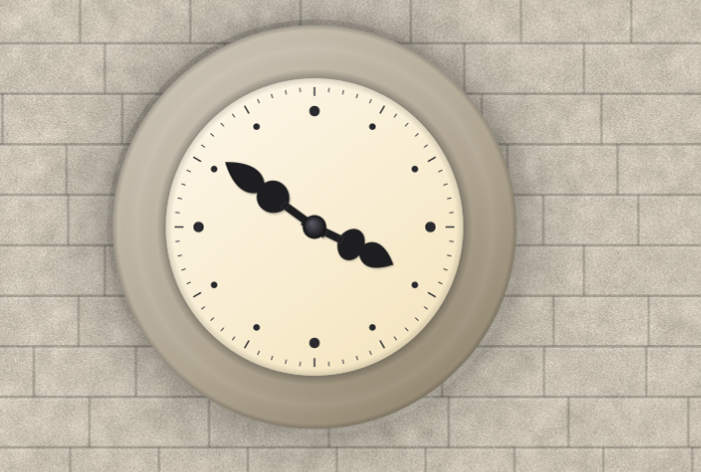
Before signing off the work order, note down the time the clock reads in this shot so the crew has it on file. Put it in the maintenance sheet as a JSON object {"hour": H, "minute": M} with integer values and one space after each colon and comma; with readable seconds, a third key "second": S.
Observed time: {"hour": 3, "minute": 51}
